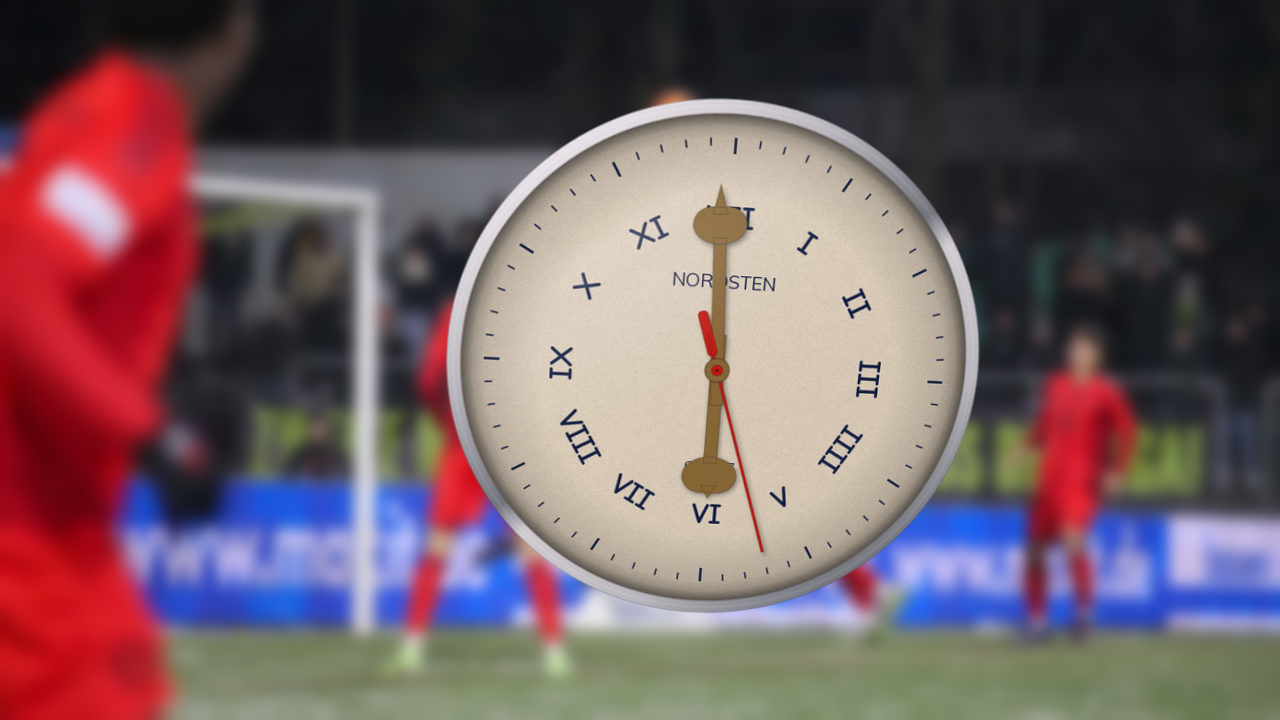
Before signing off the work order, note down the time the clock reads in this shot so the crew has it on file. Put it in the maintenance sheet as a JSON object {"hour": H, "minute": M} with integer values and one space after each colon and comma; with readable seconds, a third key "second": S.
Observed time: {"hour": 5, "minute": 59, "second": 27}
